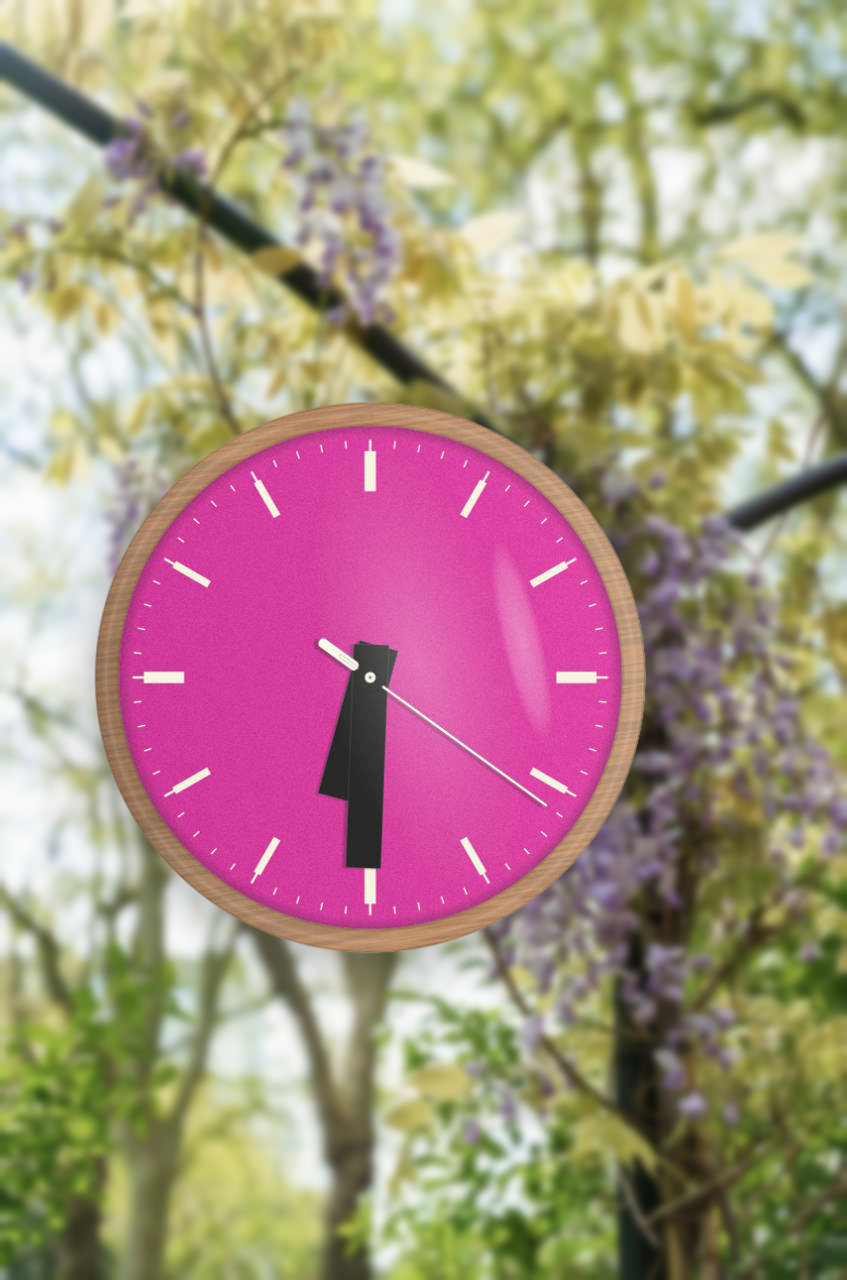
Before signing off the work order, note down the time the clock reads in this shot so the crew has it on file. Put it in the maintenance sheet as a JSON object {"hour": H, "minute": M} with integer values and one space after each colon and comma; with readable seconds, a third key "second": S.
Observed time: {"hour": 6, "minute": 30, "second": 21}
